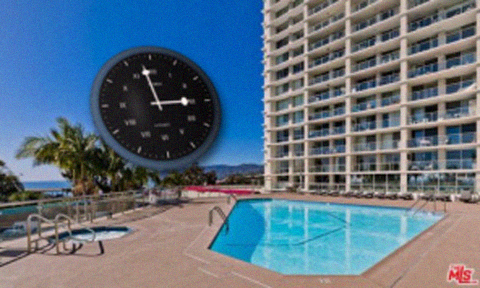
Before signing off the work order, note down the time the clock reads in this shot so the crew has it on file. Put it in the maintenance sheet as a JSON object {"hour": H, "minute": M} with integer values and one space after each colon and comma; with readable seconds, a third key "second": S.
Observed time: {"hour": 2, "minute": 58}
